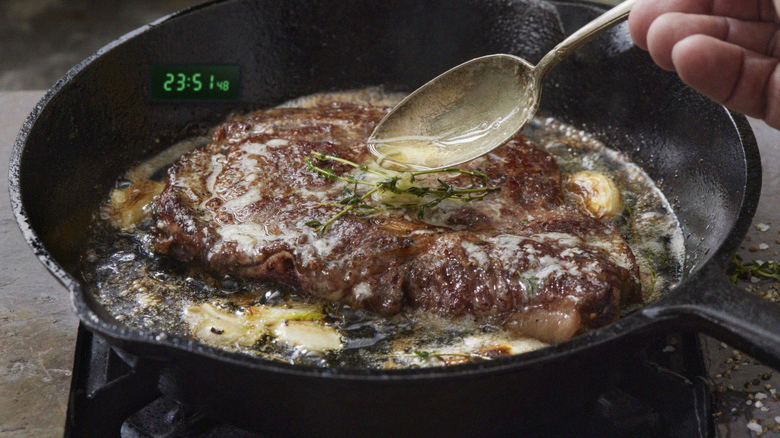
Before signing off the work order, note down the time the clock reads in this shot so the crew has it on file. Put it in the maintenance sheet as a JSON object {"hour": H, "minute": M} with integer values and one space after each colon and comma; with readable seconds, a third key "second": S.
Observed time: {"hour": 23, "minute": 51}
